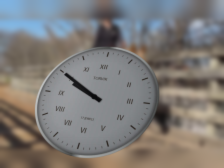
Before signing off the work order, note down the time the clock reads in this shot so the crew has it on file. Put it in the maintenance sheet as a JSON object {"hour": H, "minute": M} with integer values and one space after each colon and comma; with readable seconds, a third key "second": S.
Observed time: {"hour": 9, "minute": 50}
